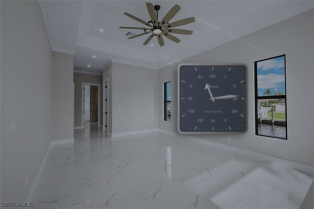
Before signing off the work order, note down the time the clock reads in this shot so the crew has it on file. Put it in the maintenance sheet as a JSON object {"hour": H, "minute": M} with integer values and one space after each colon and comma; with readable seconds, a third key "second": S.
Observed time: {"hour": 11, "minute": 14}
